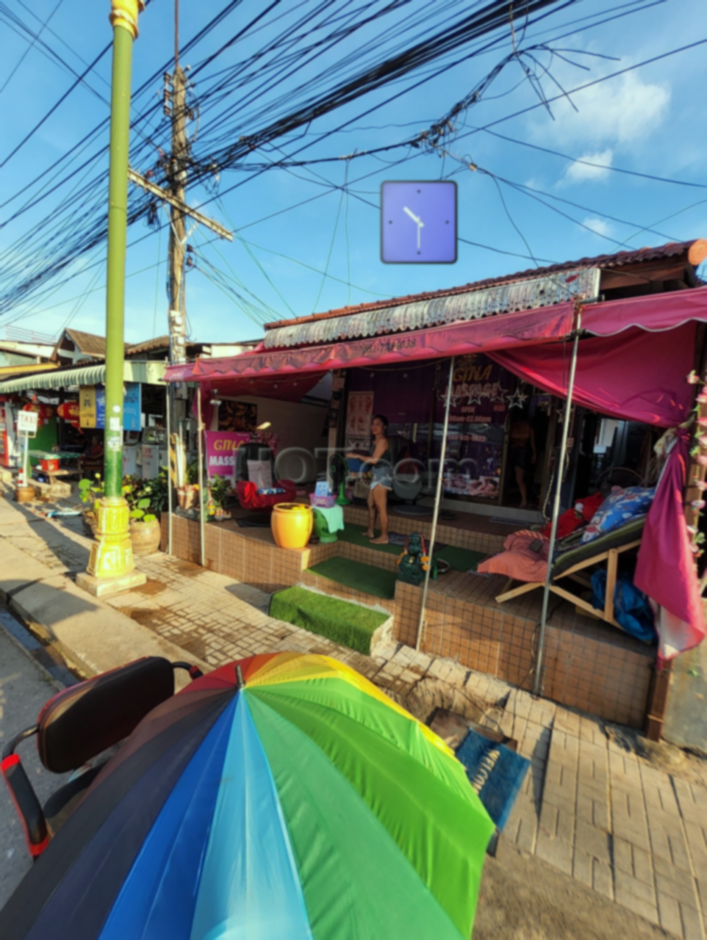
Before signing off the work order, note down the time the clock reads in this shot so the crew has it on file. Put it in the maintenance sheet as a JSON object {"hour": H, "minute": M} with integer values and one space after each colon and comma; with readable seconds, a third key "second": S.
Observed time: {"hour": 10, "minute": 30}
